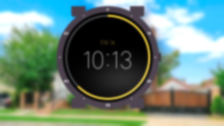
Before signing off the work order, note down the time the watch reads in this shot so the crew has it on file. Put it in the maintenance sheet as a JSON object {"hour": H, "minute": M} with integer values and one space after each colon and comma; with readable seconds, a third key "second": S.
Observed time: {"hour": 10, "minute": 13}
